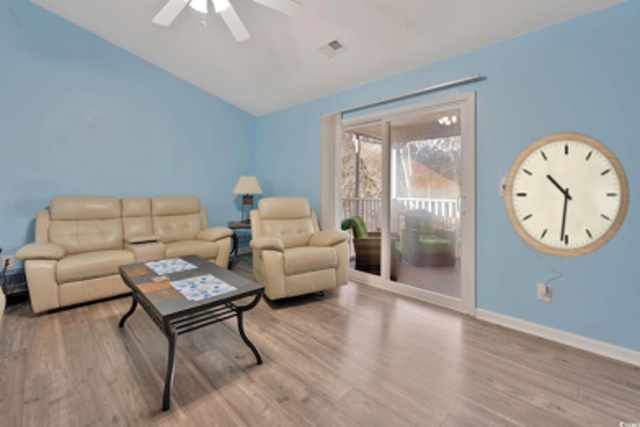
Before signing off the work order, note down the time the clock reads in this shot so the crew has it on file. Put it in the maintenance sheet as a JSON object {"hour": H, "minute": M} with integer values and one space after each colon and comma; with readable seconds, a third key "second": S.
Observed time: {"hour": 10, "minute": 31}
